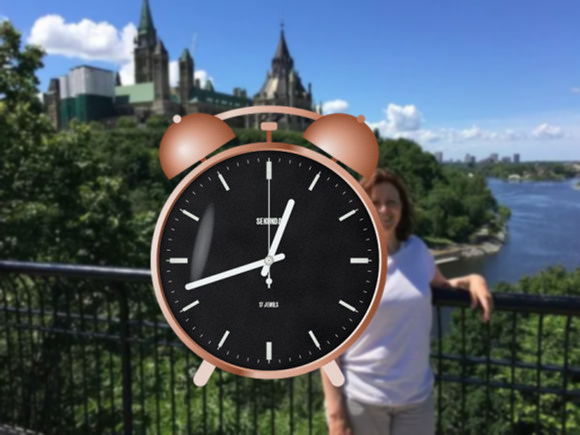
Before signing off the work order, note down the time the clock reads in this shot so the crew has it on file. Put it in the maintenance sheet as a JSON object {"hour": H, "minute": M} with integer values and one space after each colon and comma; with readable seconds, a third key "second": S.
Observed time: {"hour": 12, "minute": 42, "second": 0}
